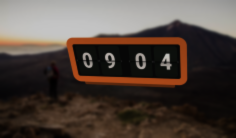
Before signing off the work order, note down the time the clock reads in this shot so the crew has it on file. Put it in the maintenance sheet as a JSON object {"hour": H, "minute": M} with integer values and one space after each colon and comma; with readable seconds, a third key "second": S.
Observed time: {"hour": 9, "minute": 4}
